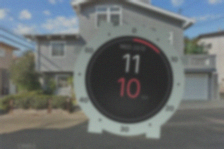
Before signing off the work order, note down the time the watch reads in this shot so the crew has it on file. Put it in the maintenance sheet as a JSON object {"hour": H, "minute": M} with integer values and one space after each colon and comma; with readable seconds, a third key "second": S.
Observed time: {"hour": 11, "minute": 10}
